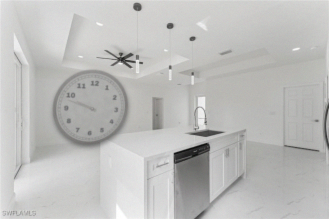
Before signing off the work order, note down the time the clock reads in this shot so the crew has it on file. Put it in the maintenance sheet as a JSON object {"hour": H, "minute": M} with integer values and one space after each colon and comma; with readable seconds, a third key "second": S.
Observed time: {"hour": 9, "minute": 48}
